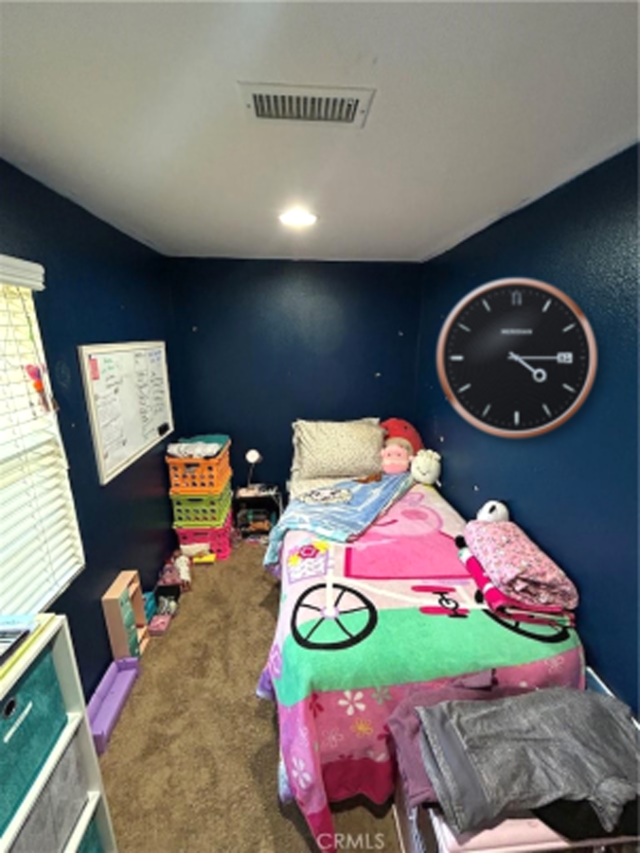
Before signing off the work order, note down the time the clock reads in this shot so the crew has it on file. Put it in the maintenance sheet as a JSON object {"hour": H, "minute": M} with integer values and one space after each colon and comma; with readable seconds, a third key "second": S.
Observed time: {"hour": 4, "minute": 15}
